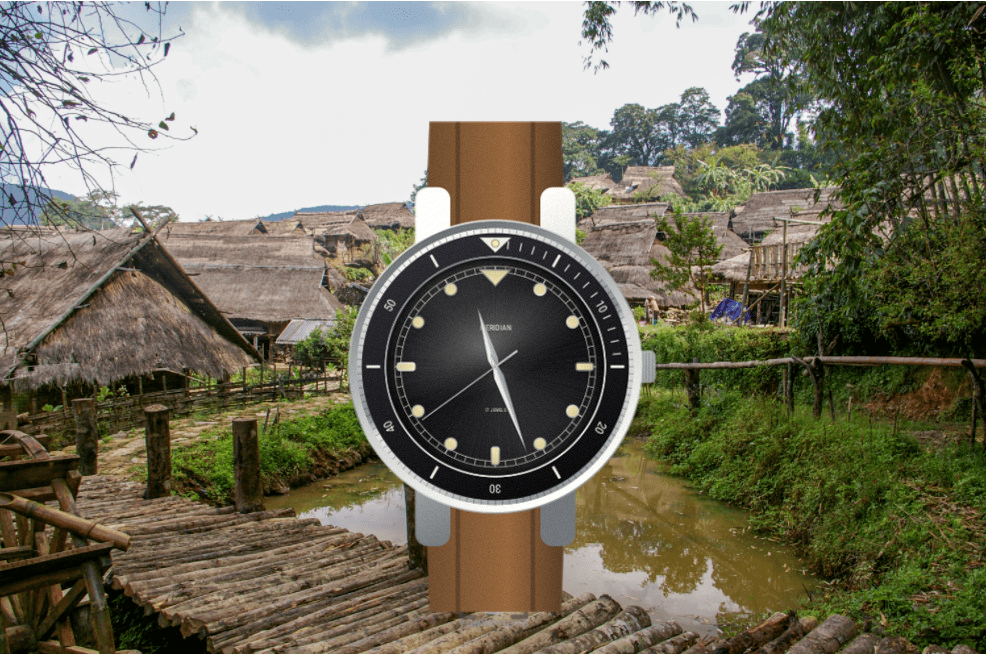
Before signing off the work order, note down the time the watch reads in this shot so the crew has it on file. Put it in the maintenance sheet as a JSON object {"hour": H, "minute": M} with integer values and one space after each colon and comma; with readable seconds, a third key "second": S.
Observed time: {"hour": 11, "minute": 26, "second": 39}
